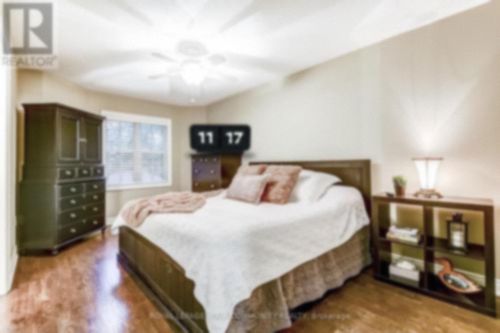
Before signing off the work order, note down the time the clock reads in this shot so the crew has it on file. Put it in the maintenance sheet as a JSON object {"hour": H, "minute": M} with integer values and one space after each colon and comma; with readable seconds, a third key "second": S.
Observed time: {"hour": 11, "minute": 17}
